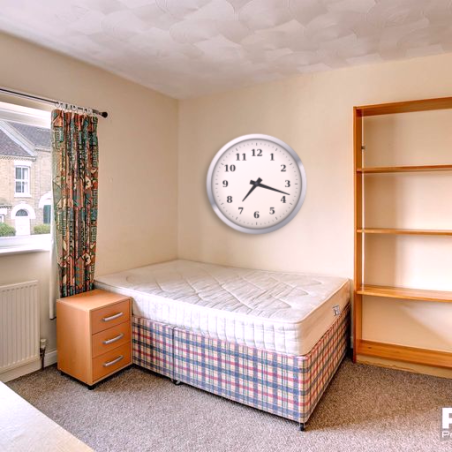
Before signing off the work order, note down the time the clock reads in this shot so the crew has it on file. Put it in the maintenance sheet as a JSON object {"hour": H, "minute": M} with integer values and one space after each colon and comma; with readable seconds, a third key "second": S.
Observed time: {"hour": 7, "minute": 18}
